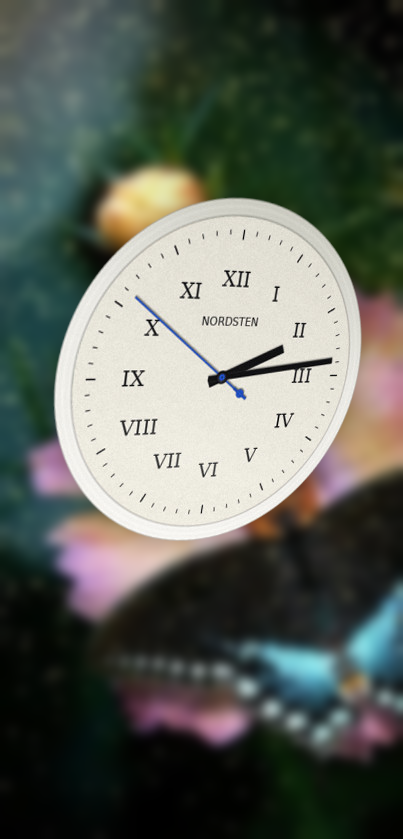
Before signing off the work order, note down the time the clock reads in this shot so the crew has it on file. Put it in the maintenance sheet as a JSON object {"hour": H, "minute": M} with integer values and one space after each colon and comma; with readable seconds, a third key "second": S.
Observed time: {"hour": 2, "minute": 13, "second": 51}
